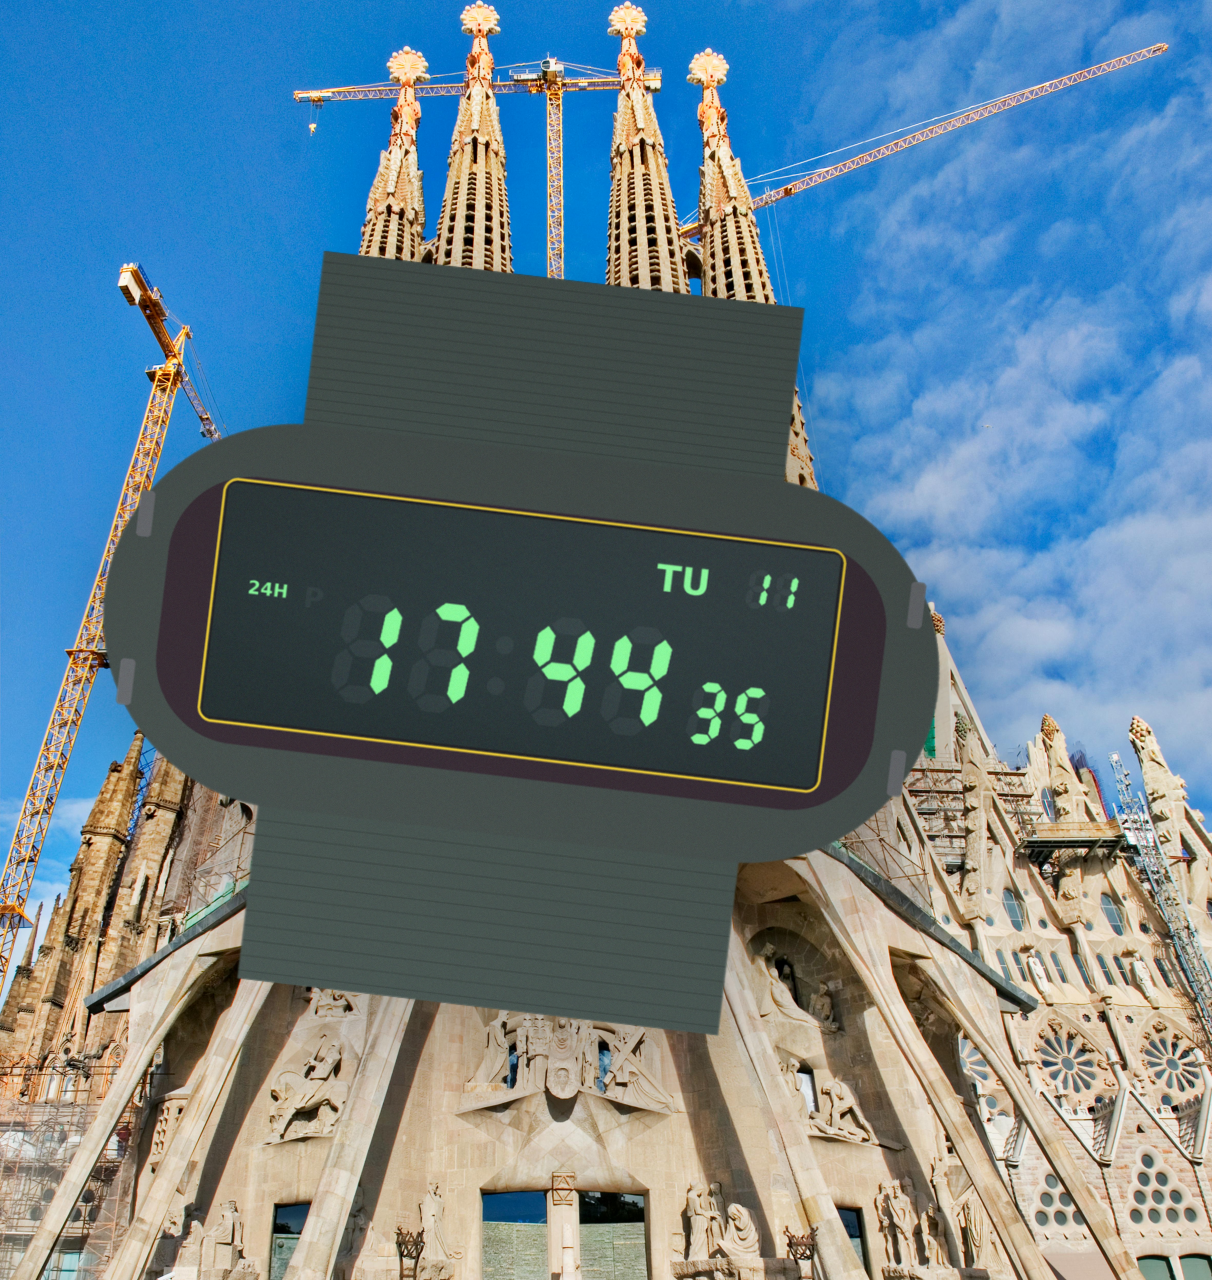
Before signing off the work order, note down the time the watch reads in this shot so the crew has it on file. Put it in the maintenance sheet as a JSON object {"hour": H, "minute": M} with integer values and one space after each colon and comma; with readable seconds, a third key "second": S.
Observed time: {"hour": 17, "minute": 44, "second": 35}
